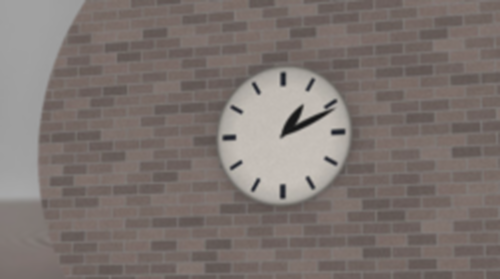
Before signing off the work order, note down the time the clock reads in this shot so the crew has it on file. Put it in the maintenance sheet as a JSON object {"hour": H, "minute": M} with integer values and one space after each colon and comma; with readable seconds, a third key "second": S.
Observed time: {"hour": 1, "minute": 11}
